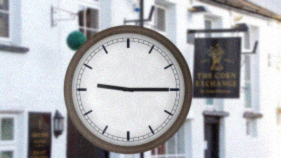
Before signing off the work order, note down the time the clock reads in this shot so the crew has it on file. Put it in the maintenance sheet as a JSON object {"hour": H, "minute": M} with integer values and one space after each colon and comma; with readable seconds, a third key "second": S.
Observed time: {"hour": 9, "minute": 15}
